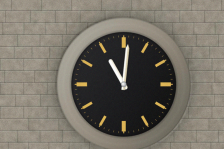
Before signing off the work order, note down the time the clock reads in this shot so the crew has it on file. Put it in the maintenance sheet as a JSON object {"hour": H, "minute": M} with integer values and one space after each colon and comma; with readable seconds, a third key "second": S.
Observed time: {"hour": 11, "minute": 1}
